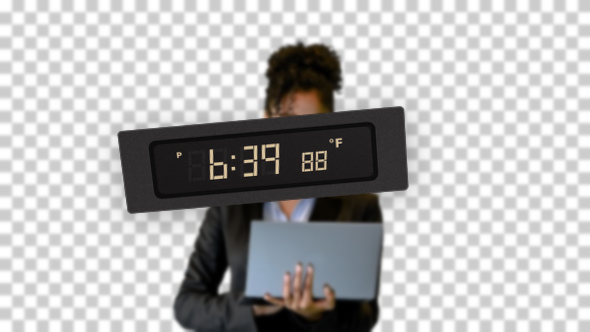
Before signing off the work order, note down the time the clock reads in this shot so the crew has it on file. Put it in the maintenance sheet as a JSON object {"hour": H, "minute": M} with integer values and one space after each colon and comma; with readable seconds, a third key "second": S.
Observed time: {"hour": 6, "minute": 39}
